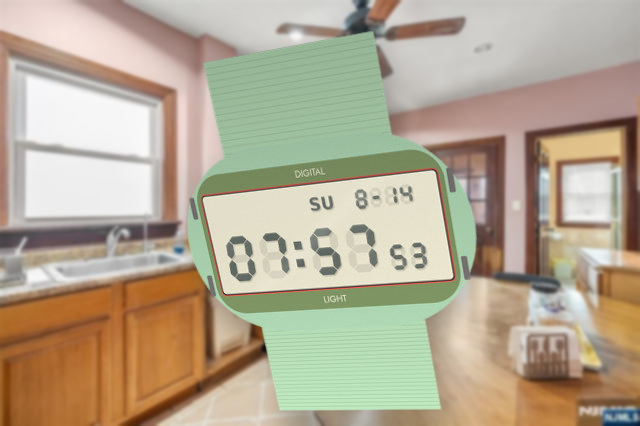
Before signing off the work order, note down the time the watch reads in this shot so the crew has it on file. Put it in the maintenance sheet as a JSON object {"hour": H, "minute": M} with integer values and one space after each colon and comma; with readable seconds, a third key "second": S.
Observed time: {"hour": 7, "minute": 57, "second": 53}
